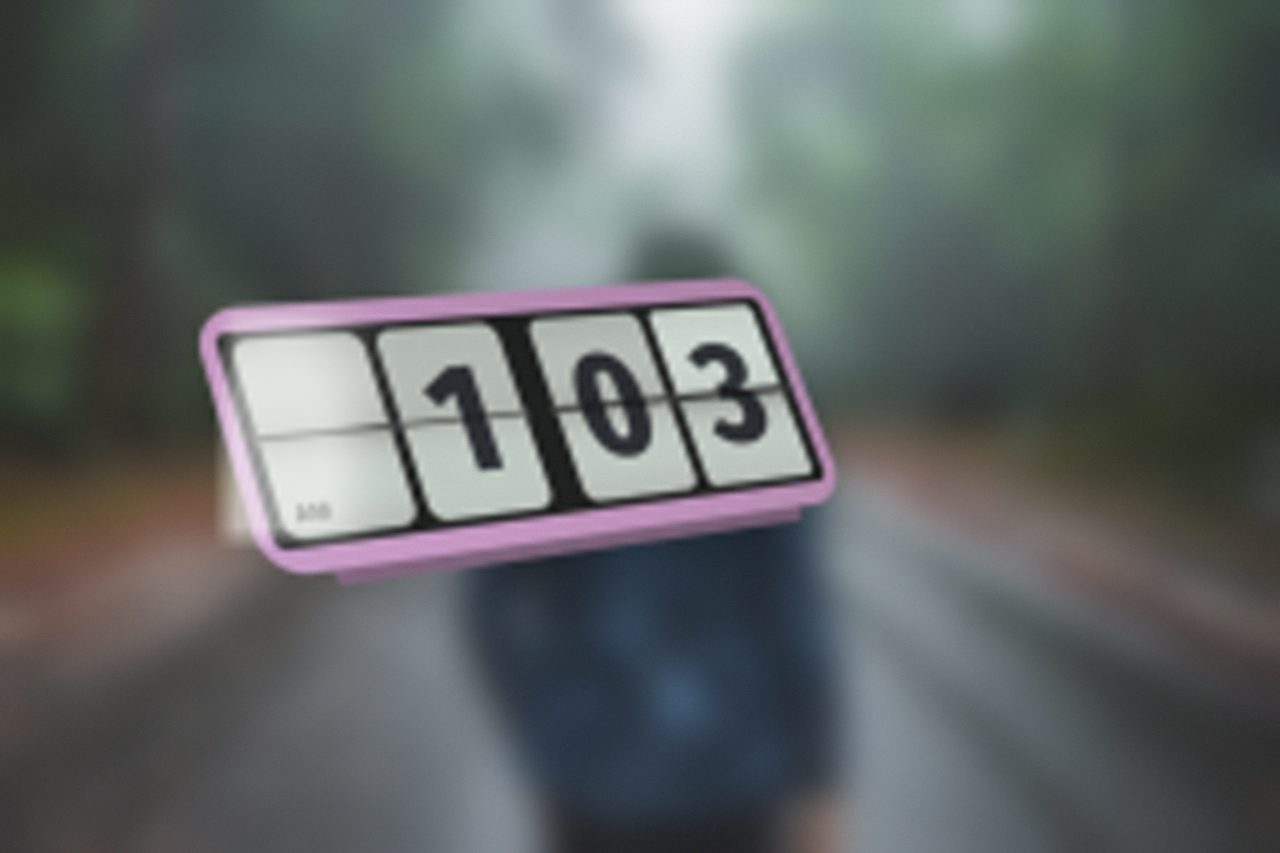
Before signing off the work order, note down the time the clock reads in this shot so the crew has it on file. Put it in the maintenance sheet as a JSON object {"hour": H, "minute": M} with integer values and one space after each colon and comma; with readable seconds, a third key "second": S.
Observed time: {"hour": 1, "minute": 3}
